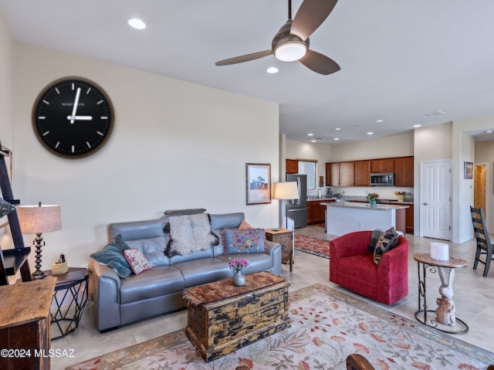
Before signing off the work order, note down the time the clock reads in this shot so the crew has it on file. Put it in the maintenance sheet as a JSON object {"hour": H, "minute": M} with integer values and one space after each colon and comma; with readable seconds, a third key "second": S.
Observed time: {"hour": 3, "minute": 2}
